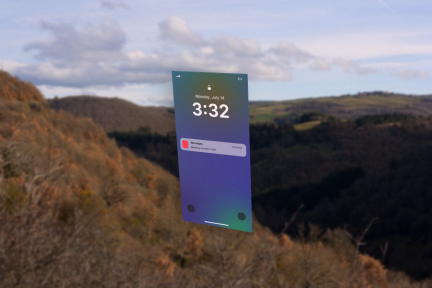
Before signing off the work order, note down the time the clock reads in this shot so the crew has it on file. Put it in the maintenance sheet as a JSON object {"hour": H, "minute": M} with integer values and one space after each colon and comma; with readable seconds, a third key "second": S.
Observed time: {"hour": 3, "minute": 32}
